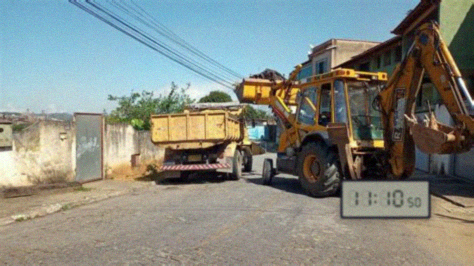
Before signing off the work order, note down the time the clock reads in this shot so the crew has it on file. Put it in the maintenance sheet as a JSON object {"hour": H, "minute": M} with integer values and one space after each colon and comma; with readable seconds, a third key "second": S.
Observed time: {"hour": 11, "minute": 10}
